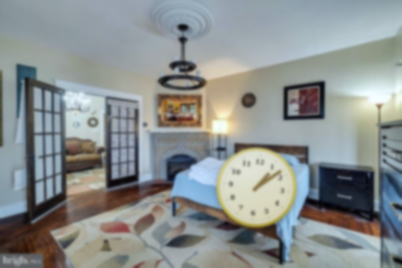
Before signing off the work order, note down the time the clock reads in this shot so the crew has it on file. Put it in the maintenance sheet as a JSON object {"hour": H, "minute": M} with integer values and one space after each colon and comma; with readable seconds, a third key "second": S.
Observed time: {"hour": 1, "minute": 8}
